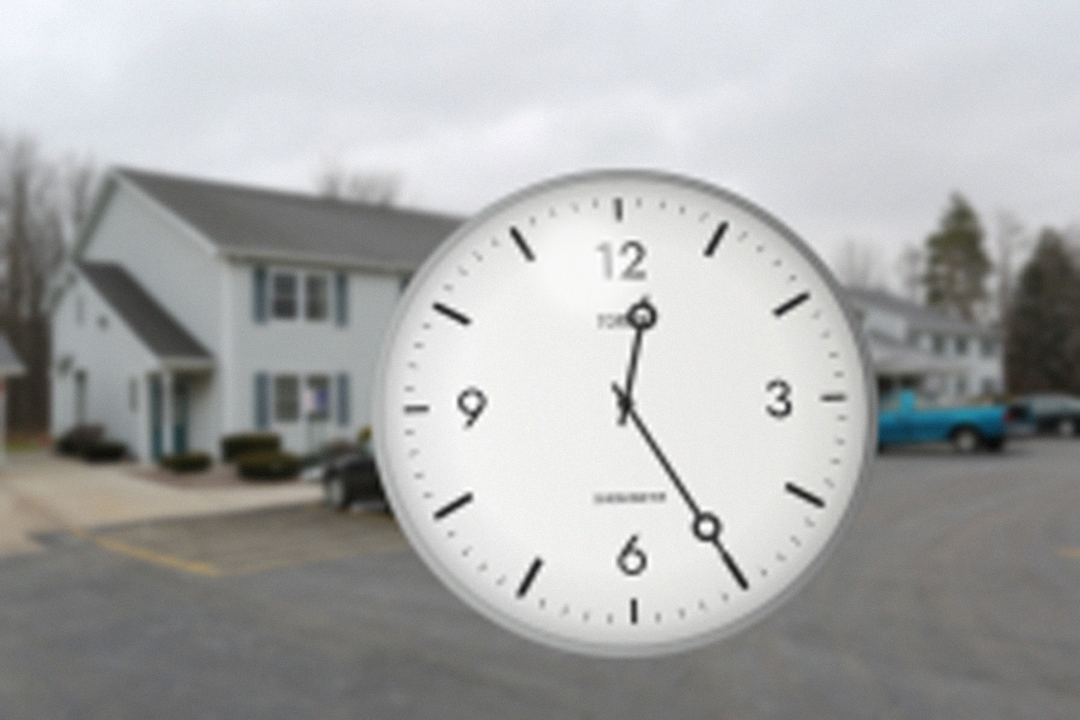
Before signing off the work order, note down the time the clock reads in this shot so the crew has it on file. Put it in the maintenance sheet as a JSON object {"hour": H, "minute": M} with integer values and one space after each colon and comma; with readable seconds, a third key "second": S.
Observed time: {"hour": 12, "minute": 25}
